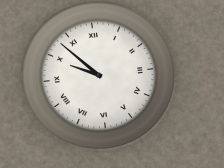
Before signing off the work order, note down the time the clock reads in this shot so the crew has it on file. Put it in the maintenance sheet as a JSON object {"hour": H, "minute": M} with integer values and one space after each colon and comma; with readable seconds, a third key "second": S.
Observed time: {"hour": 9, "minute": 53}
